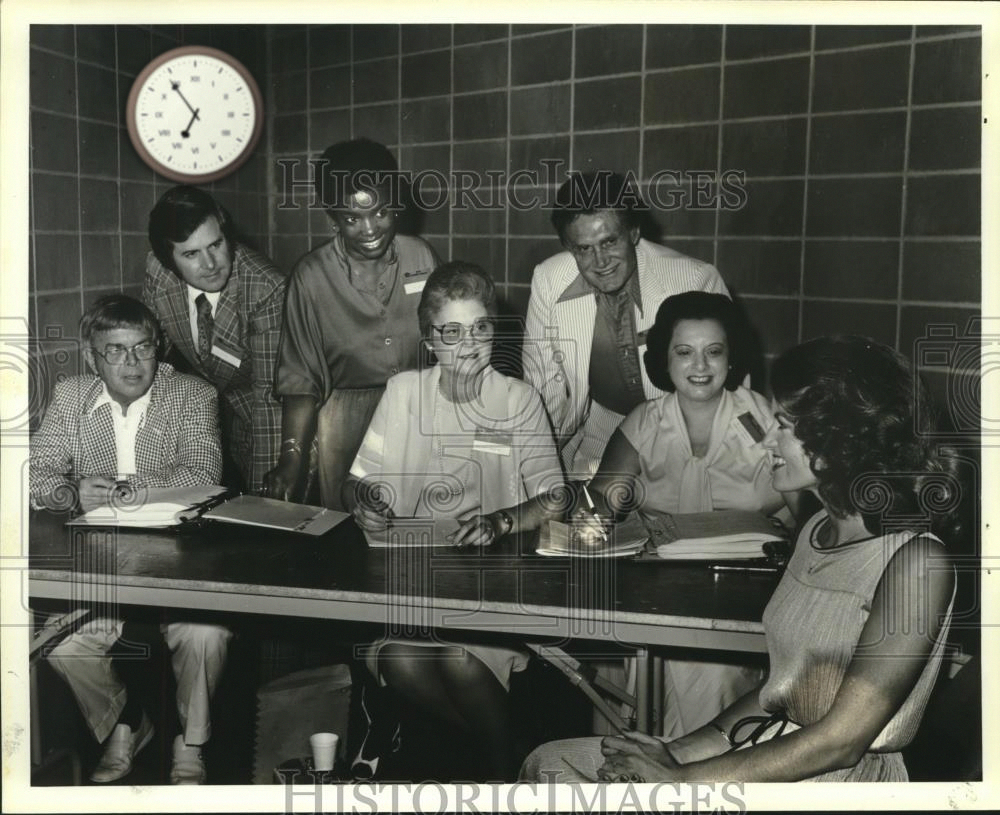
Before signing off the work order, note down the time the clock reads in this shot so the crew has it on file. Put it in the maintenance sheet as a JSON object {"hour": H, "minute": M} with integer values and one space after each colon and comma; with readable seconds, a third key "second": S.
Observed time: {"hour": 6, "minute": 54}
